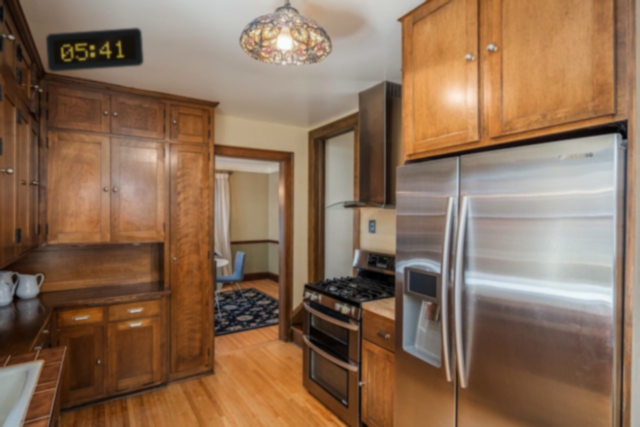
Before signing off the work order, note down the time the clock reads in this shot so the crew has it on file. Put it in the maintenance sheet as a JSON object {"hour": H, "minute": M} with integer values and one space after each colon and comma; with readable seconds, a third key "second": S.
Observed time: {"hour": 5, "minute": 41}
